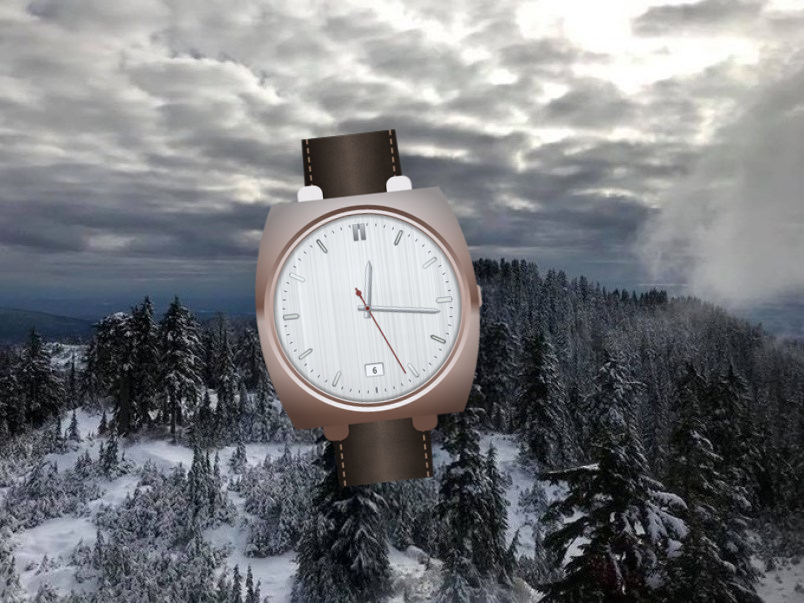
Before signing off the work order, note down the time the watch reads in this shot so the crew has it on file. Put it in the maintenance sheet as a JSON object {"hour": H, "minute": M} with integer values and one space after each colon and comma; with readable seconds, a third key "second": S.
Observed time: {"hour": 12, "minute": 16, "second": 26}
